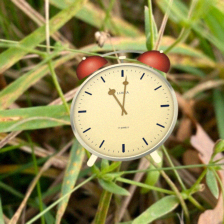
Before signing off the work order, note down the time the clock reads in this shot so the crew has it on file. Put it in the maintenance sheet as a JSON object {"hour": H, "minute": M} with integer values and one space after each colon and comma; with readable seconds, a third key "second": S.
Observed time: {"hour": 11, "minute": 1}
